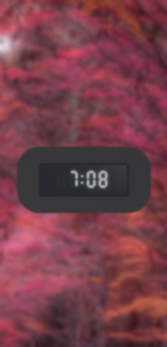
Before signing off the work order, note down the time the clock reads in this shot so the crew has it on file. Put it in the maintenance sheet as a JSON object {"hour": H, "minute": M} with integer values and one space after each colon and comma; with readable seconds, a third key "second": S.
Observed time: {"hour": 7, "minute": 8}
